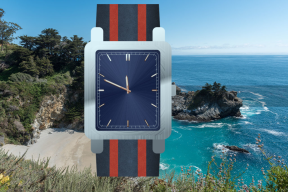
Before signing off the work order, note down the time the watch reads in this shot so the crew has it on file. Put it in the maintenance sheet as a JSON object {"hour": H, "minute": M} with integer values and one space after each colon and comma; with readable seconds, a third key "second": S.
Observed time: {"hour": 11, "minute": 49}
